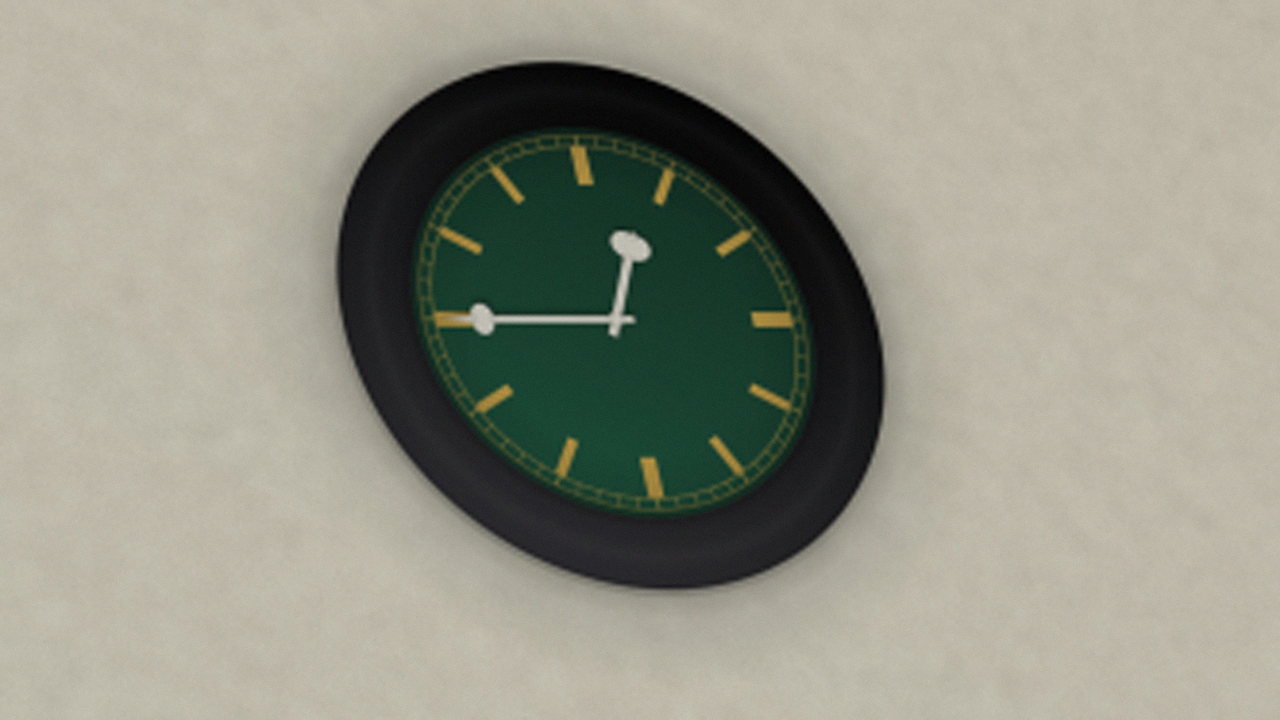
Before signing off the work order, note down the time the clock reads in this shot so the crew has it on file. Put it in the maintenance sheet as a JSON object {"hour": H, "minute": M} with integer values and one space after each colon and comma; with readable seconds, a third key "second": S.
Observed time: {"hour": 12, "minute": 45}
